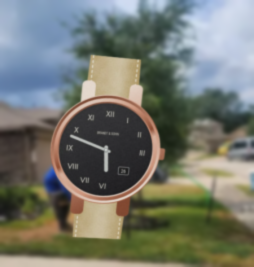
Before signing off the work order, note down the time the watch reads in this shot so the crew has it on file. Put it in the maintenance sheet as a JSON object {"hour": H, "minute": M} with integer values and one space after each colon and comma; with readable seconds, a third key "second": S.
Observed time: {"hour": 5, "minute": 48}
